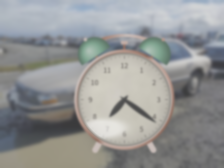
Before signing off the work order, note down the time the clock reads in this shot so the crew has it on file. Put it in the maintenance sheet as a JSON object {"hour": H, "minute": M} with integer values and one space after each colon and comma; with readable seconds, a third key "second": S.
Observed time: {"hour": 7, "minute": 21}
